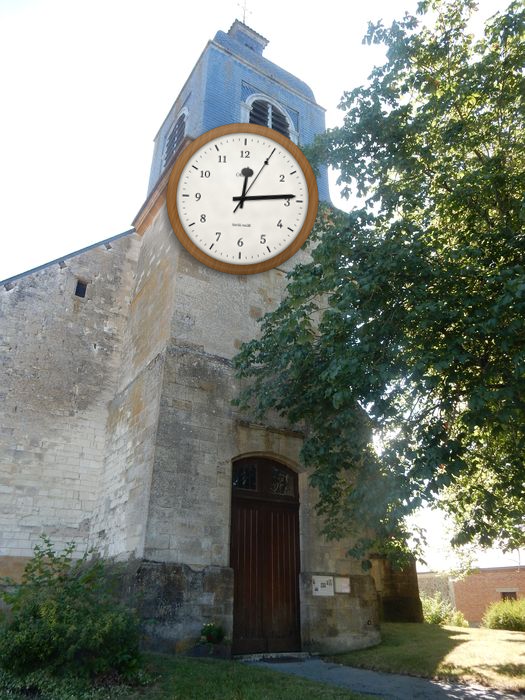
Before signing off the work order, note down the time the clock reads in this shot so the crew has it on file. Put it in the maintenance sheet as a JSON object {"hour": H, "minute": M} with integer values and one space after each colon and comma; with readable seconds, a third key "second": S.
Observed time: {"hour": 12, "minute": 14, "second": 5}
